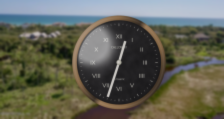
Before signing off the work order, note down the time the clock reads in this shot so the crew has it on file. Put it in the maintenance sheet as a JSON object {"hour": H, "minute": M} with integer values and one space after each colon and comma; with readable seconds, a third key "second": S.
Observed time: {"hour": 12, "minute": 33}
